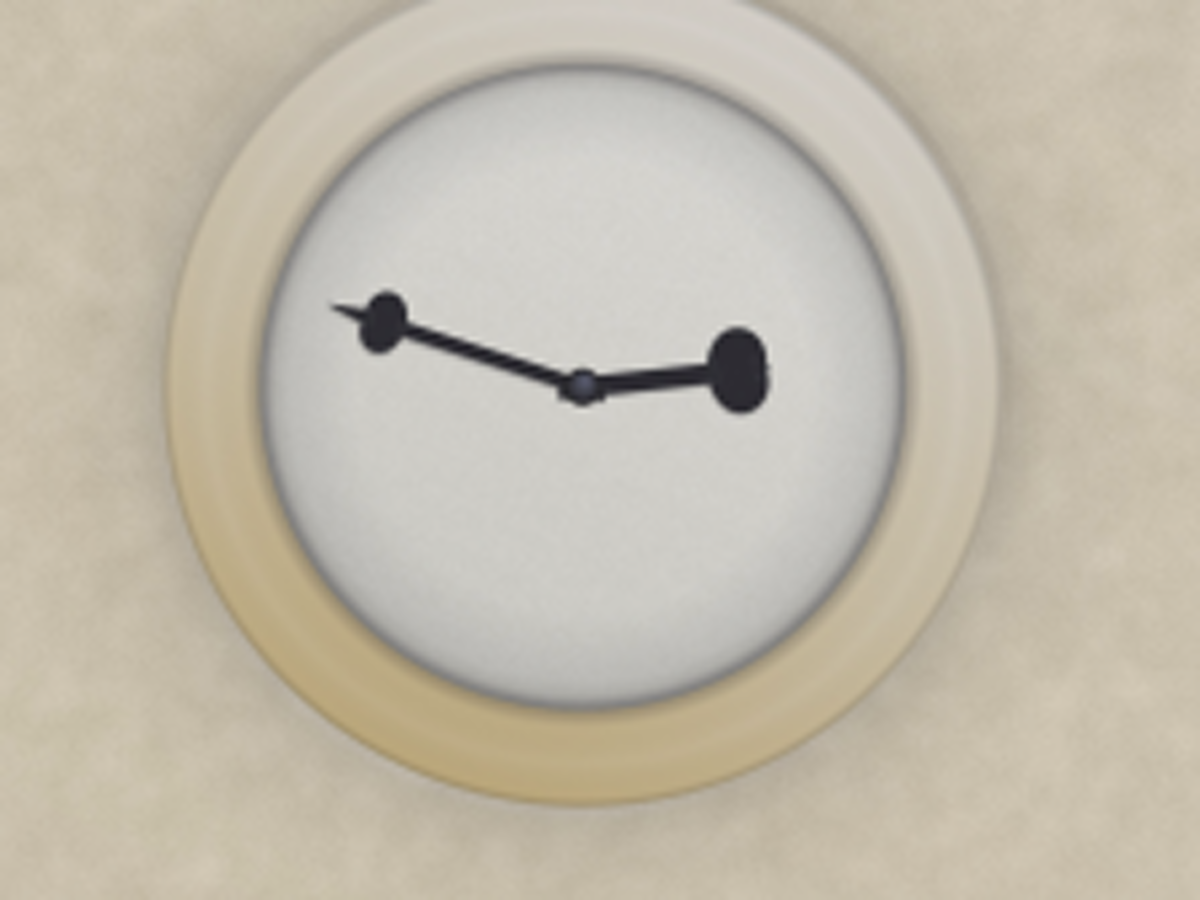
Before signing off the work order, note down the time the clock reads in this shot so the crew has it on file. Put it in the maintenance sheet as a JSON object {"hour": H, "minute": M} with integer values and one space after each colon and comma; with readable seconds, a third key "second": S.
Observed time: {"hour": 2, "minute": 48}
